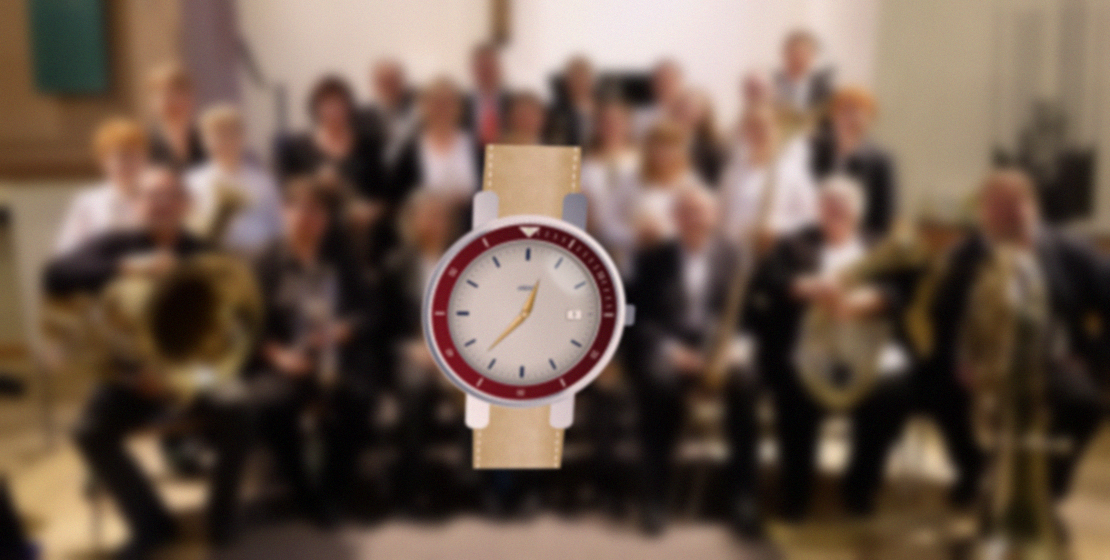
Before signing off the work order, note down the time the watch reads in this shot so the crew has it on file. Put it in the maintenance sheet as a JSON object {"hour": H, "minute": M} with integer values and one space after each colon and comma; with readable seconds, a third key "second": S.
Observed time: {"hour": 12, "minute": 37}
